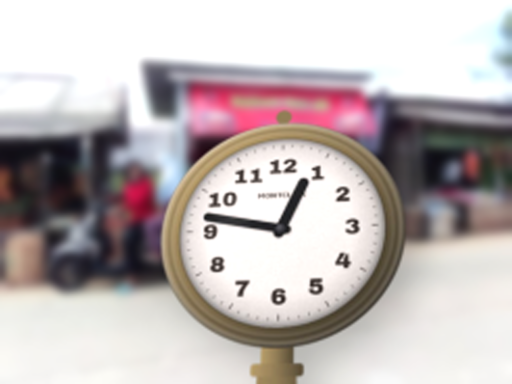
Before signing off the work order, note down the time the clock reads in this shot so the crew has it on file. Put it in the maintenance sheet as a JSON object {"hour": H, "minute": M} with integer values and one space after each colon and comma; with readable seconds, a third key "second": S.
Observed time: {"hour": 12, "minute": 47}
